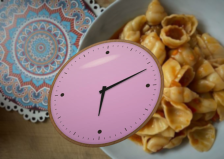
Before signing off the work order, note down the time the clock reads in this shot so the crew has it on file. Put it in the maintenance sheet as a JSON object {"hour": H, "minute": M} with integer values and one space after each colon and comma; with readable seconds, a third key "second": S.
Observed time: {"hour": 6, "minute": 11}
